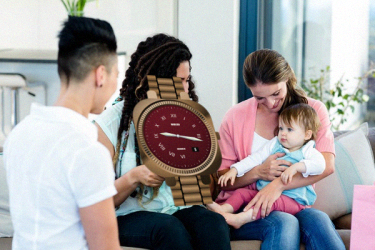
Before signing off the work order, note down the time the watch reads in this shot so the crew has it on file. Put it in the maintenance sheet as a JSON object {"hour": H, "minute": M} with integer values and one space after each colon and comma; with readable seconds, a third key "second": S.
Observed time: {"hour": 9, "minute": 17}
